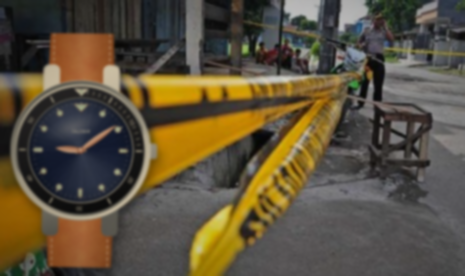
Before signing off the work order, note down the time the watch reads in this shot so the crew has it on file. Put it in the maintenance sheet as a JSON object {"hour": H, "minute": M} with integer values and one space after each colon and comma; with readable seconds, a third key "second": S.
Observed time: {"hour": 9, "minute": 9}
